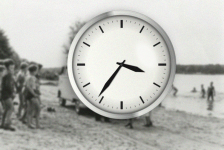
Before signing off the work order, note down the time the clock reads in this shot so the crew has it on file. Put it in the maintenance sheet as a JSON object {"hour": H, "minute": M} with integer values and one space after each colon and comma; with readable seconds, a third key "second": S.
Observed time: {"hour": 3, "minute": 36}
